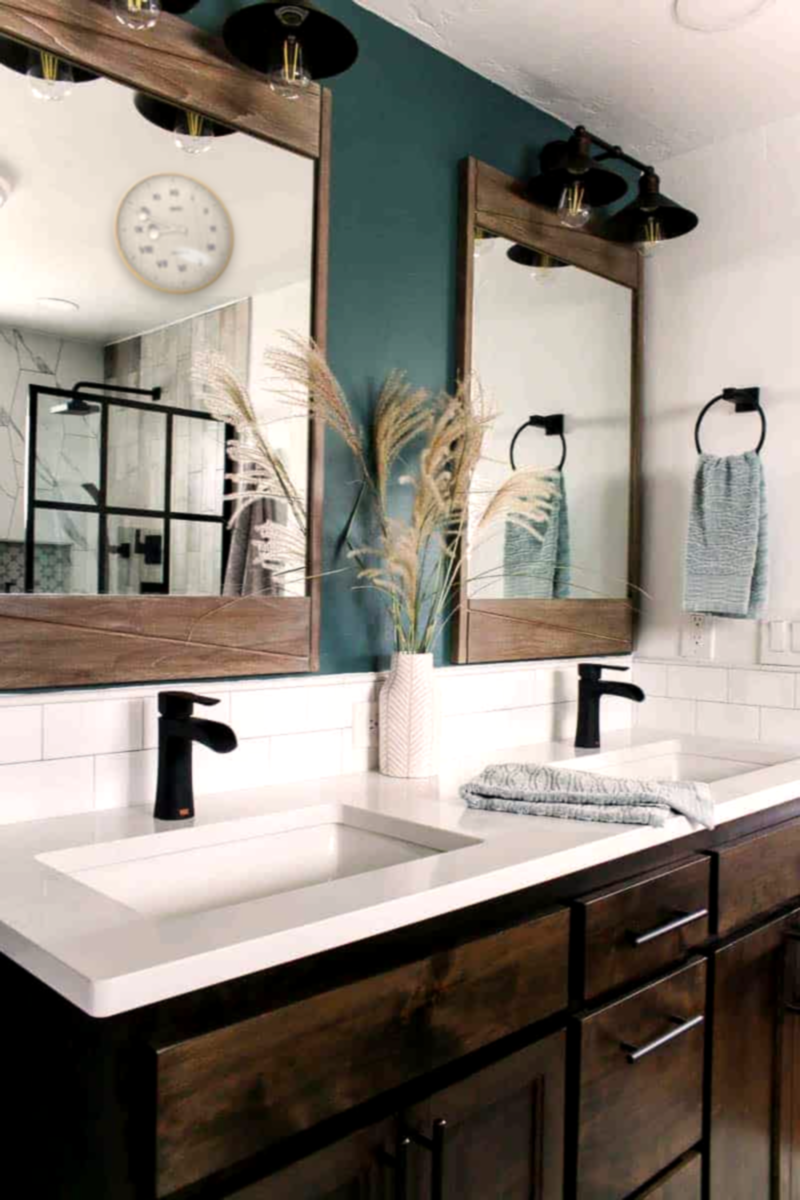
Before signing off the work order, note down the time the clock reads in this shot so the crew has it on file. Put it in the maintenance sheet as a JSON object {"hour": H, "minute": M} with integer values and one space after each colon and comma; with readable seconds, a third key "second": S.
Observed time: {"hour": 8, "minute": 49}
